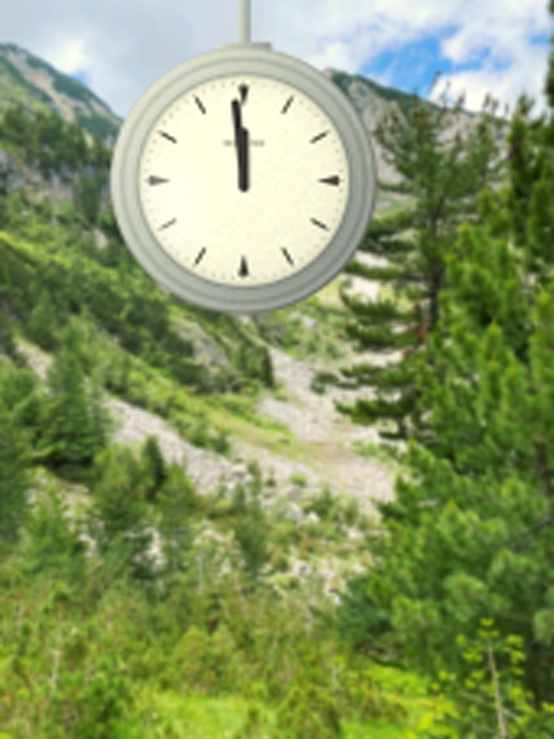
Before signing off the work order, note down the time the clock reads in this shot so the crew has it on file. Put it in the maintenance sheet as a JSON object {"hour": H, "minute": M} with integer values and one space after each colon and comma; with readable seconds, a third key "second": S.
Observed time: {"hour": 11, "minute": 59}
